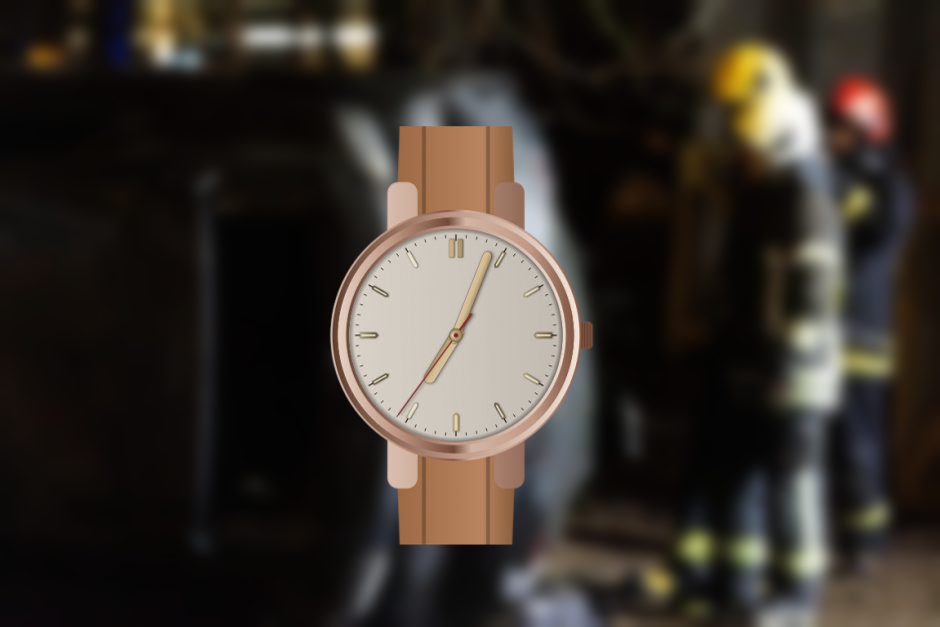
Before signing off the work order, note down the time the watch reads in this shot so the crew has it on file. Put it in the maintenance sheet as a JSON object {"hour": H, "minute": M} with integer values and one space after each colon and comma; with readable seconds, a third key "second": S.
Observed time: {"hour": 7, "minute": 3, "second": 36}
